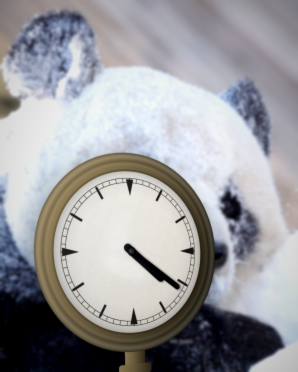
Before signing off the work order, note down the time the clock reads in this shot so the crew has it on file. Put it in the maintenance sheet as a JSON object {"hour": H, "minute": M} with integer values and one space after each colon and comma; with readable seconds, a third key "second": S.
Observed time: {"hour": 4, "minute": 21}
